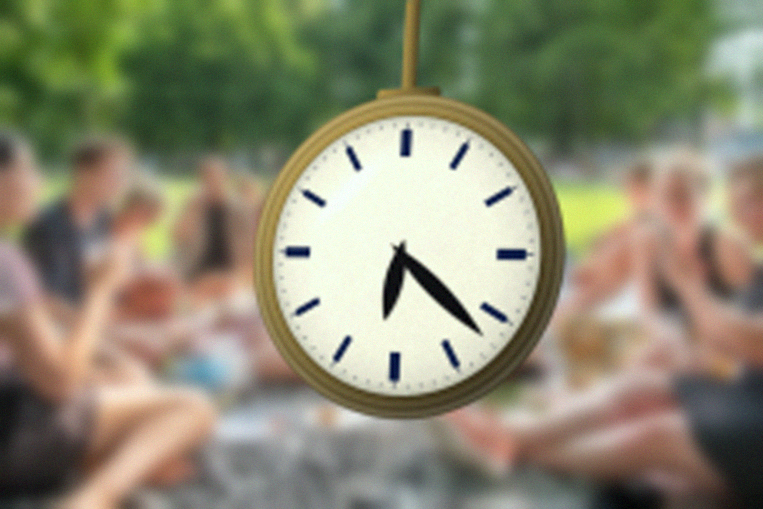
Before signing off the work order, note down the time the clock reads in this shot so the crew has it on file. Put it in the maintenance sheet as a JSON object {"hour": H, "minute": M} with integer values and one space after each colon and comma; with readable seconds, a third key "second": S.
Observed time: {"hour": 6, "minute": 22}
